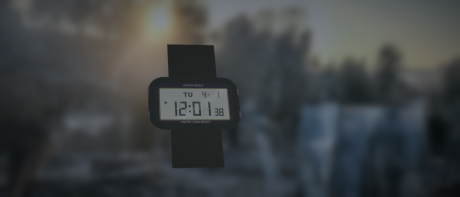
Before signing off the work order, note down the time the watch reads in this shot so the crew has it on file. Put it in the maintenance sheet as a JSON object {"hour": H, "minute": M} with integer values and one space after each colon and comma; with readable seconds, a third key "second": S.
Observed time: {"hour": 12, "minute": 1, "second": 38}
